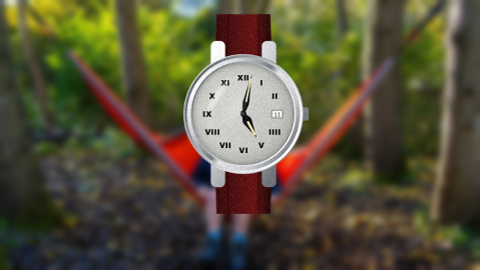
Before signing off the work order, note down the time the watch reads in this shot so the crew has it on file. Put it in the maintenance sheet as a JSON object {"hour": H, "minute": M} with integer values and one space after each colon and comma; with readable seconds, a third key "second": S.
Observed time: {"hour": 5, "minute": 2}
